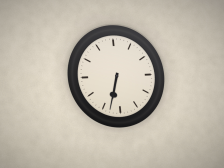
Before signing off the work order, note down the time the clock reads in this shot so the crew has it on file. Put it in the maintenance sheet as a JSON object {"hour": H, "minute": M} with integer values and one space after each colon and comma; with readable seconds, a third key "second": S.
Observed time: {"hour": 6, "minute": 33}
